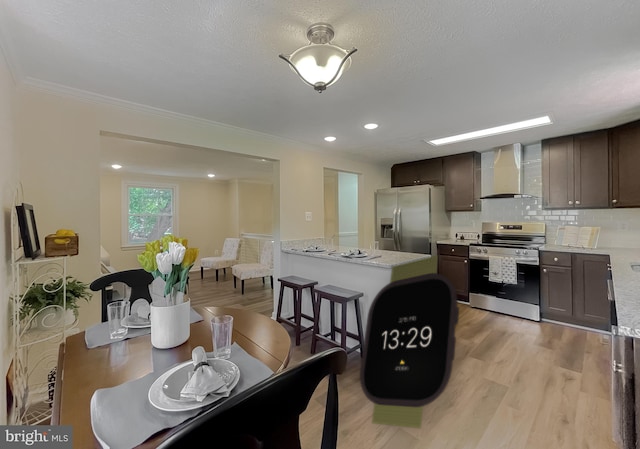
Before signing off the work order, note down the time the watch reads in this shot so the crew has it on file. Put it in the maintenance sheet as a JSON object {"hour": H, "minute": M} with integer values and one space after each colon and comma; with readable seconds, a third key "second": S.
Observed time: {"hour": 13, "minute": 29}
